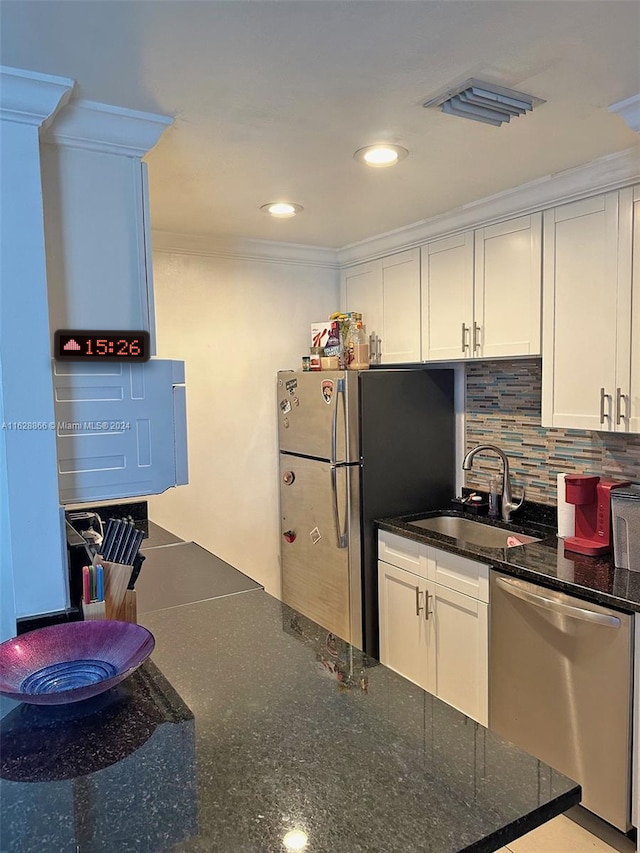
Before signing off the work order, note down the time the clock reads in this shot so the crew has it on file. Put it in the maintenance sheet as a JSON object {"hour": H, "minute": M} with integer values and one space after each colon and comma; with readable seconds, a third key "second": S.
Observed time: {"hour": 15, "minute": 26}
